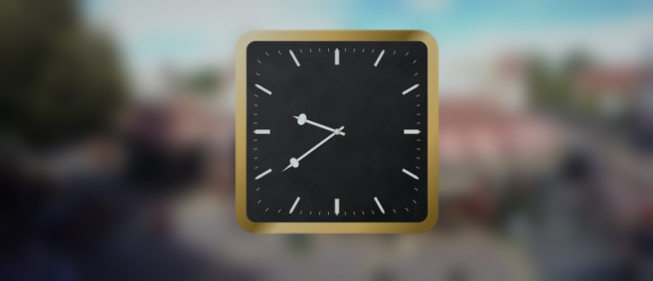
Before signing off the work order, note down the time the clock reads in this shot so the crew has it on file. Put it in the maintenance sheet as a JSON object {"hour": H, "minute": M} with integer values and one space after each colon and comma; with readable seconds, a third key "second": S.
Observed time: {"hour": 9, "minute": 39}
